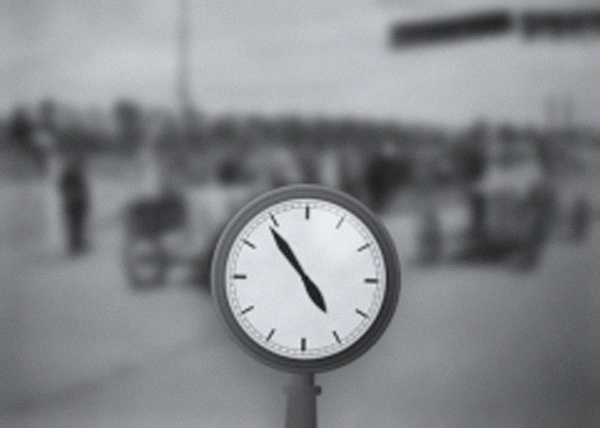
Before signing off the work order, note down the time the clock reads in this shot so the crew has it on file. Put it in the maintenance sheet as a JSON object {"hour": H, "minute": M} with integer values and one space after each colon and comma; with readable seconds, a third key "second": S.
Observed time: {"hour": 4, "minute": 54}
